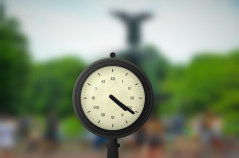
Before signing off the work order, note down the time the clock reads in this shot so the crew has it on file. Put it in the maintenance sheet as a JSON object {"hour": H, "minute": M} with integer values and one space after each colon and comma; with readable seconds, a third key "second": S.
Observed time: {"hour": 4, "minute": 21}
